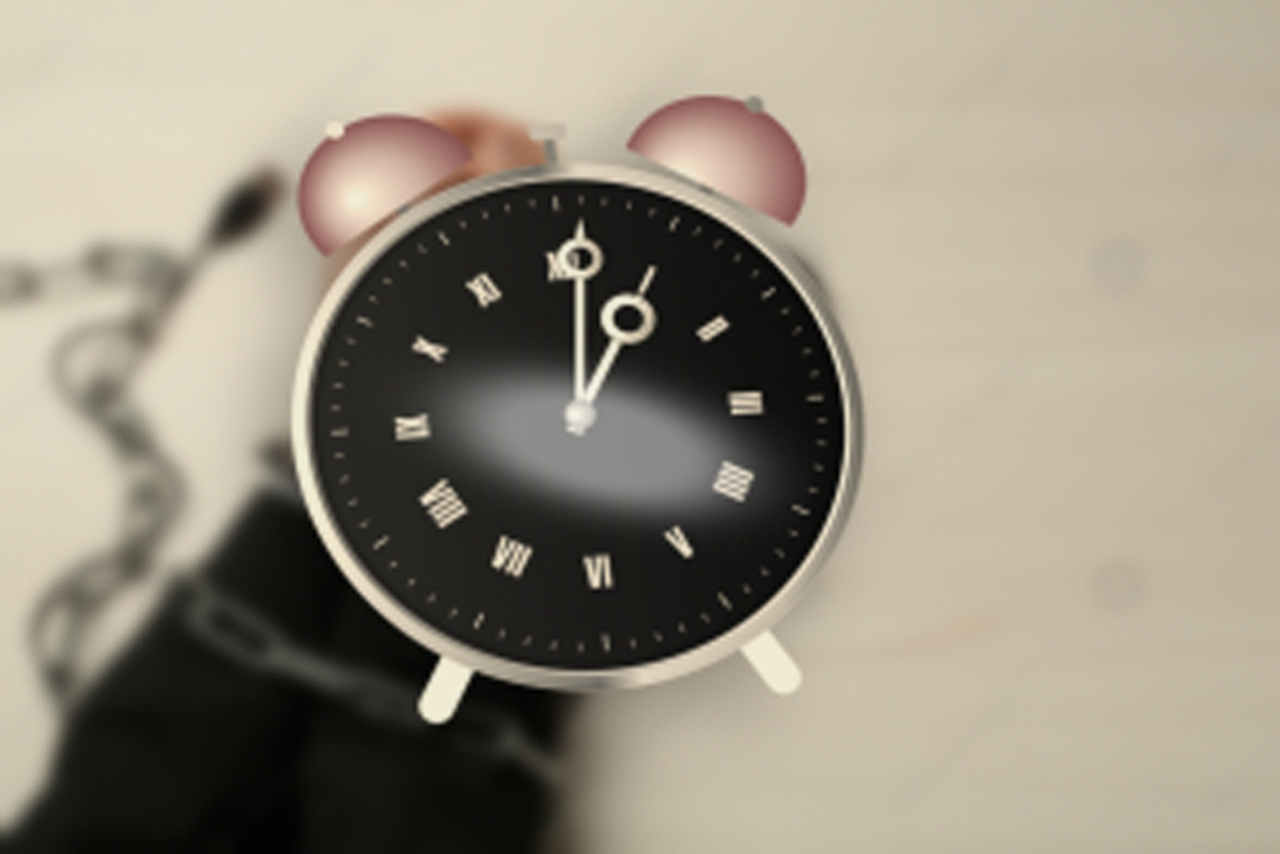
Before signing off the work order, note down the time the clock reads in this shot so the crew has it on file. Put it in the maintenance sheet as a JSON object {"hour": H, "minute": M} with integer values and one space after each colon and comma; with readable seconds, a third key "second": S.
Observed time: {"hour": 1, "minute": 1}
